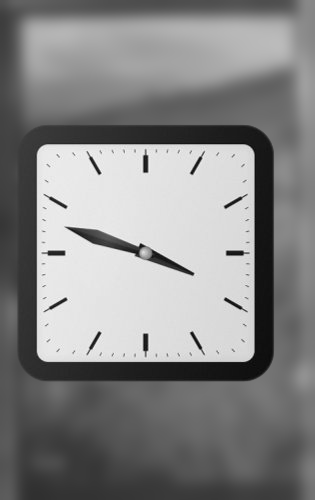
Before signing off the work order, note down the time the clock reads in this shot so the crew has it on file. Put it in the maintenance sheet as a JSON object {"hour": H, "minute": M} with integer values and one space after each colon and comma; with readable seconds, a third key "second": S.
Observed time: {"hour": 3, "minute": 48}
